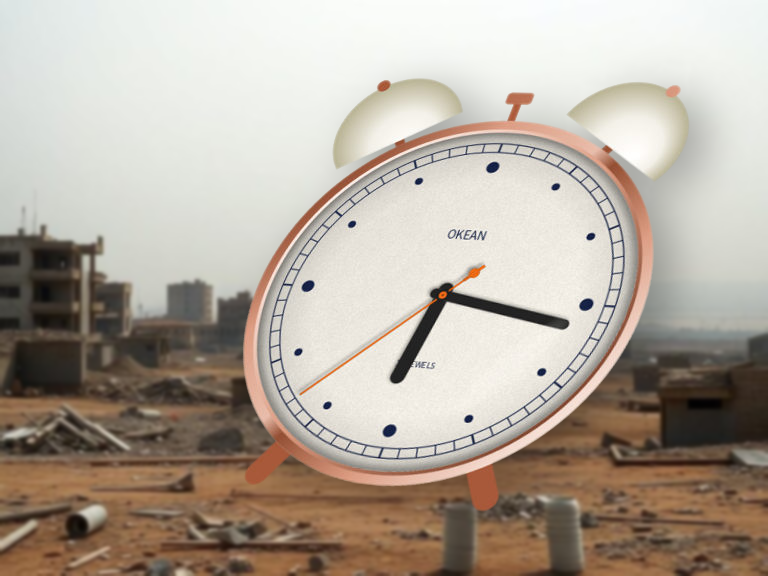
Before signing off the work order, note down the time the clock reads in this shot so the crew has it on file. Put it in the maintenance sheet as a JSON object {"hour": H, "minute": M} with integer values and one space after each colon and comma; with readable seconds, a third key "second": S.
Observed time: {"hour": 6, "minute": 16, "second": 37}
